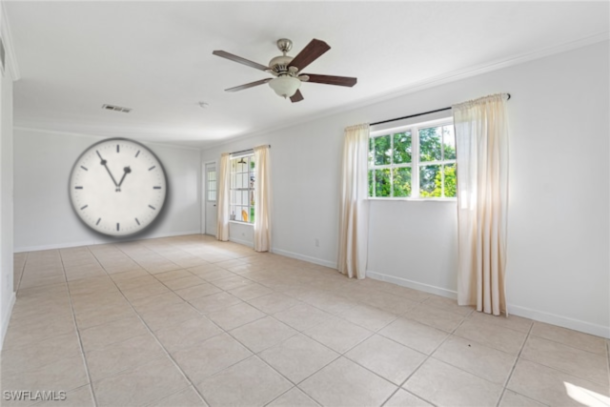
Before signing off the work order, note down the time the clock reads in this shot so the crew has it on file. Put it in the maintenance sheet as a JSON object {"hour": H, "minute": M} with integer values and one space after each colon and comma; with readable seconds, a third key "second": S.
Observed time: {"hour": 12, "minute": 55}
